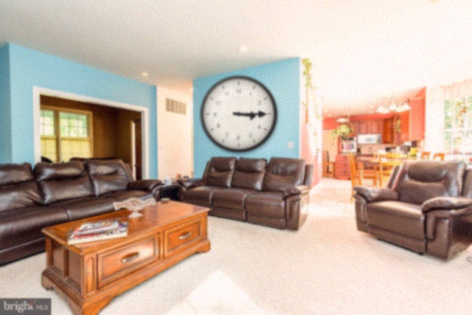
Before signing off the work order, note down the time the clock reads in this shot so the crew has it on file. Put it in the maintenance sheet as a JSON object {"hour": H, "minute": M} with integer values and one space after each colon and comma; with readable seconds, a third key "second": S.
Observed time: {"hour": 3, "minute": 15}
